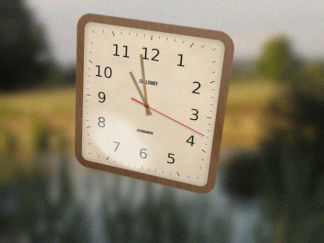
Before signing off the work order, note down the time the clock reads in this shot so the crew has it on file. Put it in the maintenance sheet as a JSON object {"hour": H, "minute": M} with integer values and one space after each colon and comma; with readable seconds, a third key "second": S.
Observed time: {"hour": 10, "minute": 58, "second": 18}
